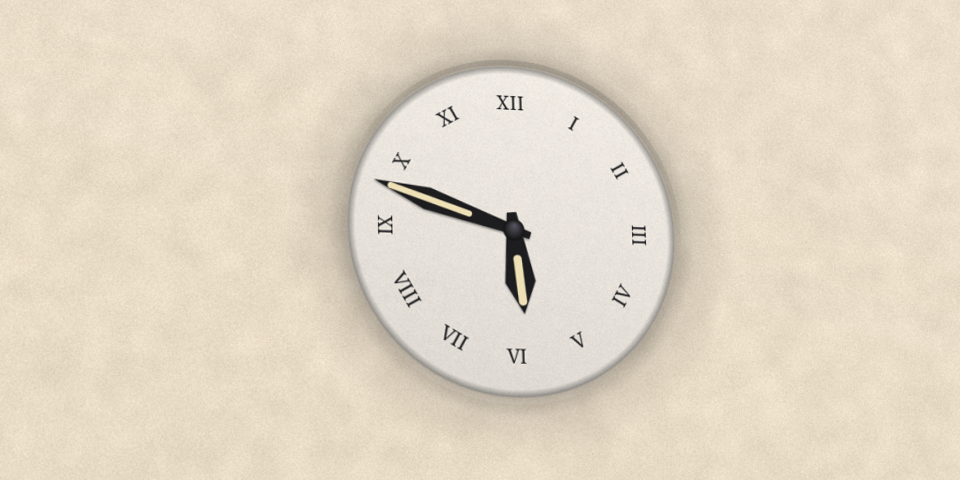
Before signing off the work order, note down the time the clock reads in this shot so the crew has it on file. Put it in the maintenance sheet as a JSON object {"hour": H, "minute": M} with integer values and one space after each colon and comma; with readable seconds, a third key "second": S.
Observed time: {"hour": 5, "minute": 48}
